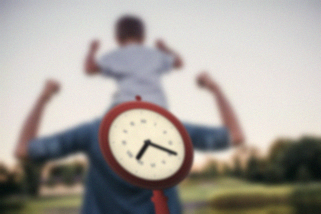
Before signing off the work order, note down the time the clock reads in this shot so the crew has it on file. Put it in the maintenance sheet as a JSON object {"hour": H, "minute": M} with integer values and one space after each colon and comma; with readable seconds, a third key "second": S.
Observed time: {"hour": 7, "minute": 19}
